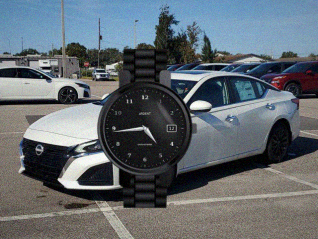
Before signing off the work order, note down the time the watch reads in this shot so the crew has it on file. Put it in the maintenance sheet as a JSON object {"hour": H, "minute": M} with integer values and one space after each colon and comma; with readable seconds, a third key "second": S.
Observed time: {"hour": 4, "minute": 44}
